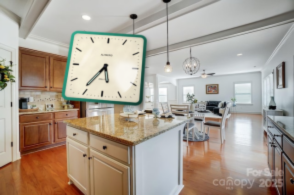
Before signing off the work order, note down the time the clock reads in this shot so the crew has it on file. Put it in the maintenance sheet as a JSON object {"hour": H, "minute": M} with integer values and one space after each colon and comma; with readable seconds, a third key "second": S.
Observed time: {"hour": 5, "minute": 36}
